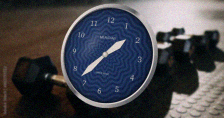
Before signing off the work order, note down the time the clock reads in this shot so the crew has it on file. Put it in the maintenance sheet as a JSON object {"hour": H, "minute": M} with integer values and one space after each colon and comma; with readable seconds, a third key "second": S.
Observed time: {"hour": 1, "minute": 37}
